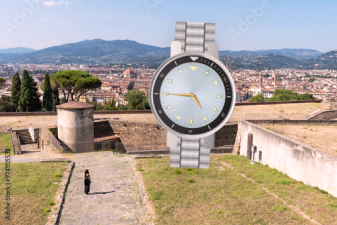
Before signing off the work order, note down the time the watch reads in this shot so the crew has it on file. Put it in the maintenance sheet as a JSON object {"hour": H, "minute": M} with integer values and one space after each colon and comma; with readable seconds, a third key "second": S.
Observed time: {"hour": 4, "minute": 45}
